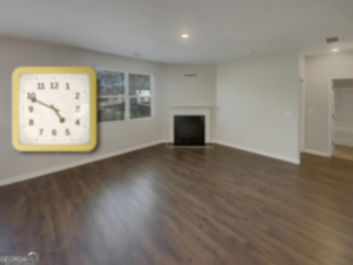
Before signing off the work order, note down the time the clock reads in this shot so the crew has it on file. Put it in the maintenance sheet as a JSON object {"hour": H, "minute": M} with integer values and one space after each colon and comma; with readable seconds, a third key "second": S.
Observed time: {"hour": 4, "minute": 49}
